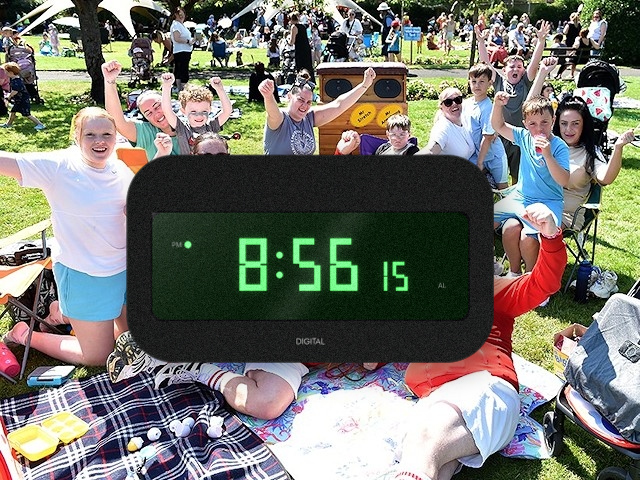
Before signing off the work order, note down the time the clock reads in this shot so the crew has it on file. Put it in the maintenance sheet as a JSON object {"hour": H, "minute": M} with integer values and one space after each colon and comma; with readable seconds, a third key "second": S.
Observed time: {"hour": 8, "minute": 56, "second": 15}
